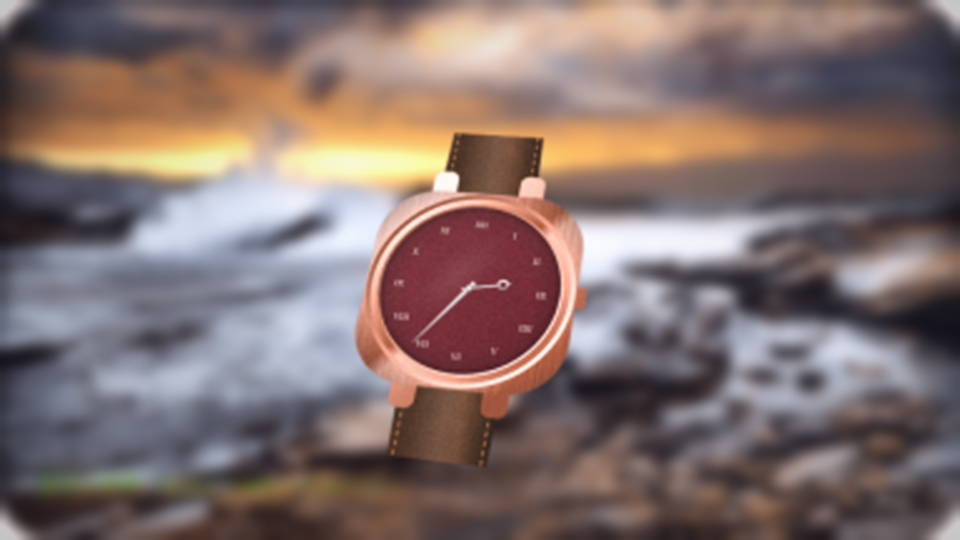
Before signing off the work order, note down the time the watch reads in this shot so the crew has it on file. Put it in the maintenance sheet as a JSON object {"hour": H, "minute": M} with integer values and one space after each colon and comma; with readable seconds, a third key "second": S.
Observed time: {"hour": 2, "minute": 36}
